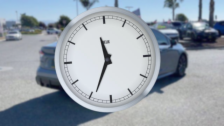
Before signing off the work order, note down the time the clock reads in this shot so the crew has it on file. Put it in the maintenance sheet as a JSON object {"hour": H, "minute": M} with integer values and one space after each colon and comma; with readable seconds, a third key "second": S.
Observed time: {"hour": 11, "minute": 34}
